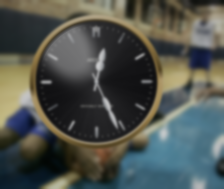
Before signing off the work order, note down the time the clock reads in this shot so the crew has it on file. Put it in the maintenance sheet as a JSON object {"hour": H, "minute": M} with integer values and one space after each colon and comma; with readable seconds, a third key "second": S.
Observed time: {"hour": 12, "minute": 26}
